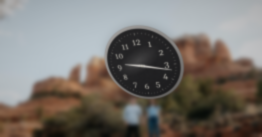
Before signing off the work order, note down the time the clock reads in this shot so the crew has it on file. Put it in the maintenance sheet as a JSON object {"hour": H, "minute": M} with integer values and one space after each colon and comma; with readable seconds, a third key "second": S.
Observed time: {"hour": 9, "minute": 17}
